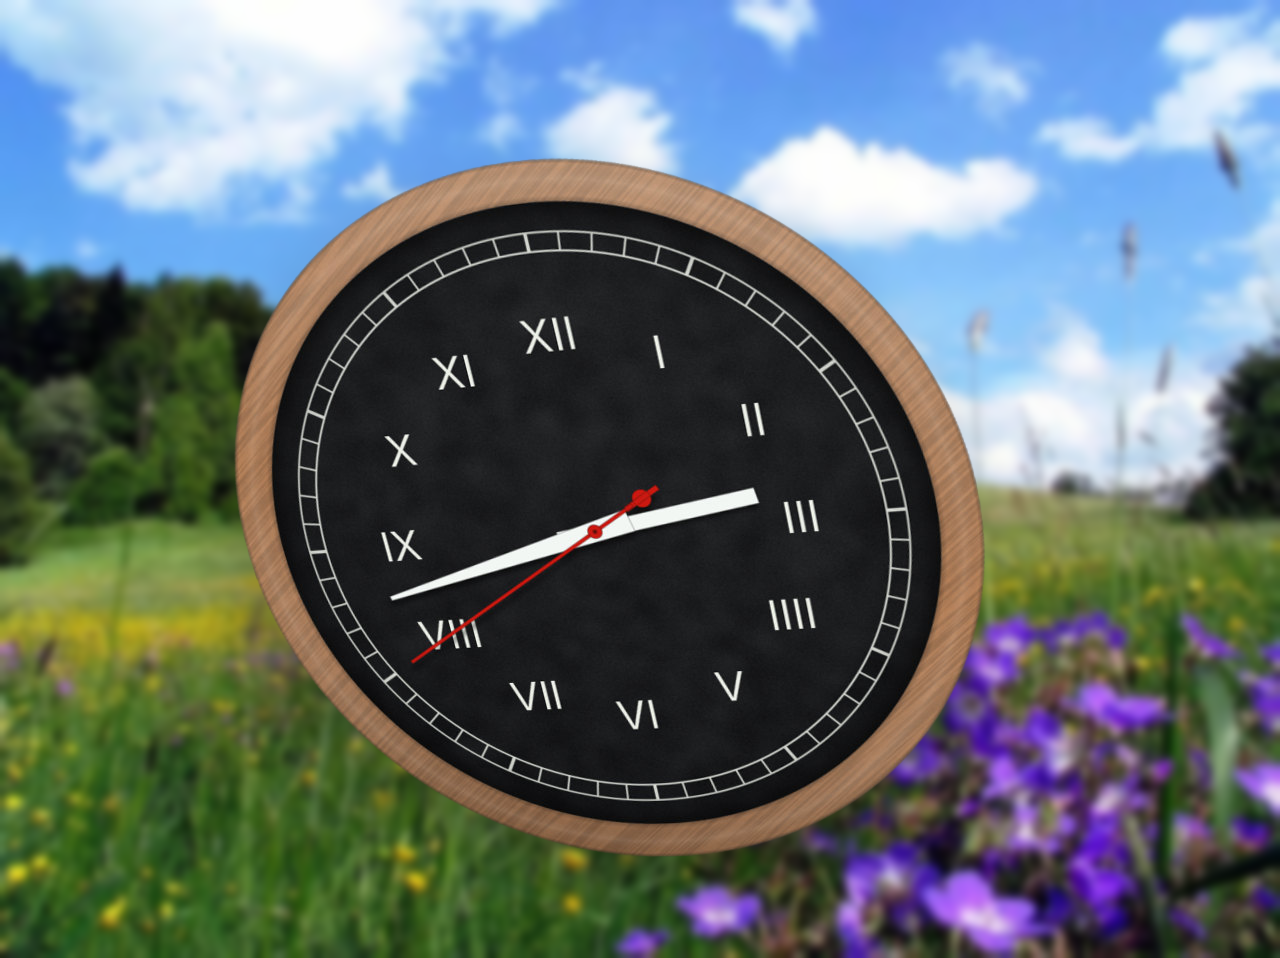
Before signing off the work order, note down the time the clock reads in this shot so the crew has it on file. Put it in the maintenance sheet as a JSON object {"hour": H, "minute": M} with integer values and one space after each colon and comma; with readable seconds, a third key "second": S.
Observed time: {"hour": 2, "minute": 42, "second": 40}
